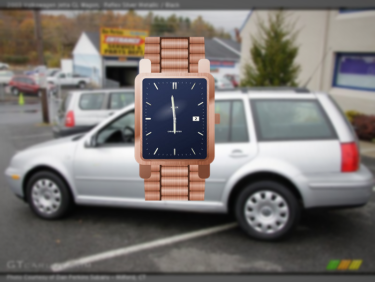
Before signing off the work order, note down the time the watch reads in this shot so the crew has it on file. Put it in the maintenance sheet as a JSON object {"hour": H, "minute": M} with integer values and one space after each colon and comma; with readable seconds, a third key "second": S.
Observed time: {"hour": 5, "minute": 59}
